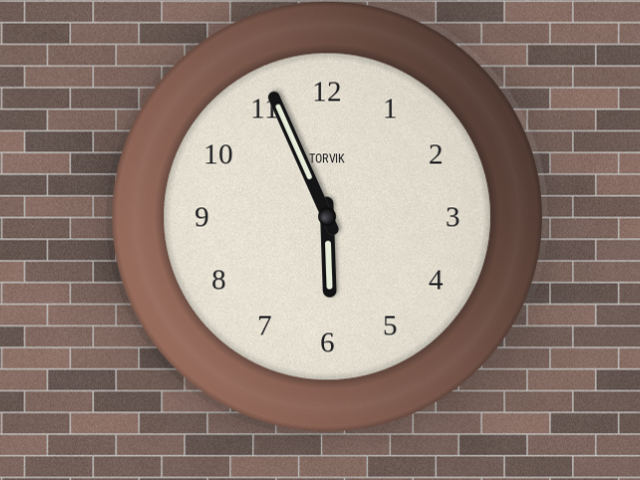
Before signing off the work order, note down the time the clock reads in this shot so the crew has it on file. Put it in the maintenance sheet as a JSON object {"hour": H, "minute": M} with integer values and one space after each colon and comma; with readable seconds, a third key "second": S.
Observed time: {"hour": 5, "minute": 56}
